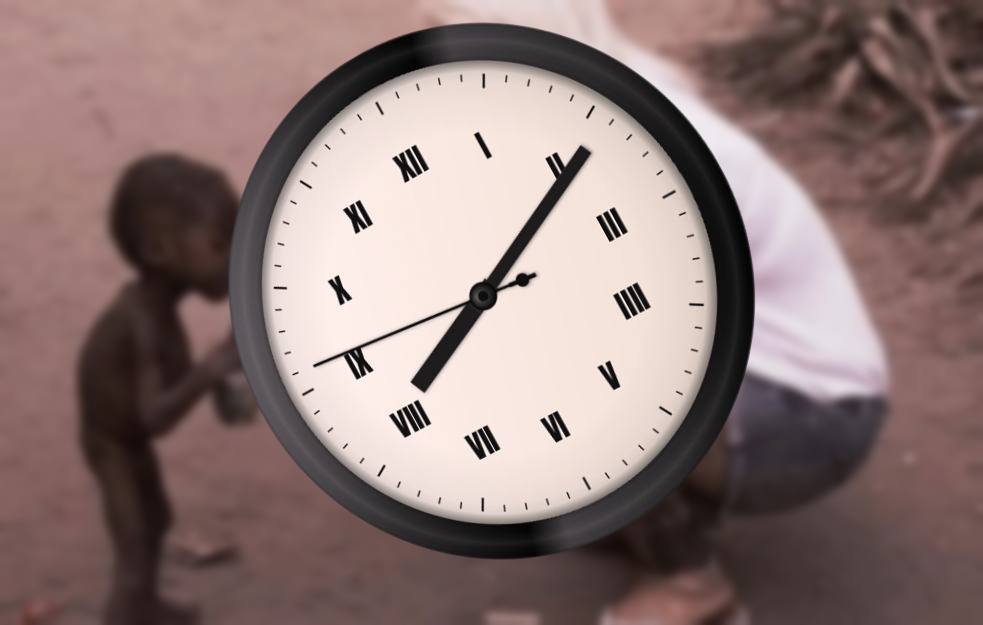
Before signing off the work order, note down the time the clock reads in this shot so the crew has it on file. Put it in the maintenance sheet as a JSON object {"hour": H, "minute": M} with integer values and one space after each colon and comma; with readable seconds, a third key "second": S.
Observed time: {"hour": 8, "minute": 10, "second": 46}
